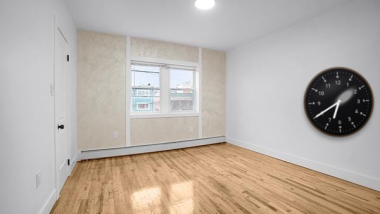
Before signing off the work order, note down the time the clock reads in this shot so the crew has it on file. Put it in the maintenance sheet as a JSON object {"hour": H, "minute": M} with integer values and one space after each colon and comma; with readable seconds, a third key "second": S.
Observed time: {"hour": 6, "minute": 40}
